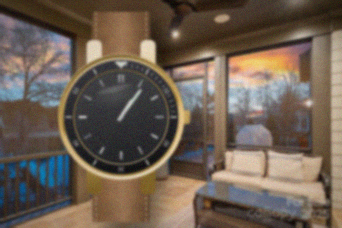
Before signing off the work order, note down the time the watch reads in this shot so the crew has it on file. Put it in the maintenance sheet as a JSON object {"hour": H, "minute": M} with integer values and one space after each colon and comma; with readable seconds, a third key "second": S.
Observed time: {"hour": 1, "minute": 6}
